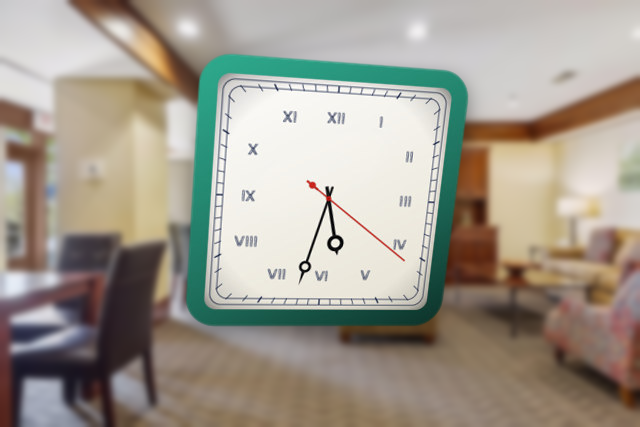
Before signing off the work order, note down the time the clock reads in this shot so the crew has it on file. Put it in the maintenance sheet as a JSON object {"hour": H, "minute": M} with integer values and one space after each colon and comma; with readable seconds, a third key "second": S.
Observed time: {"hour": 5, "minute": 32, "second": 21}
